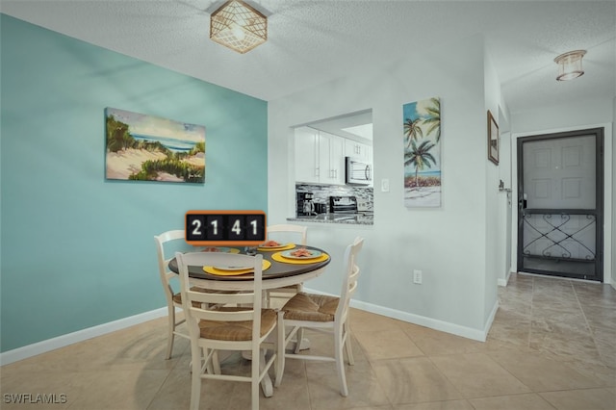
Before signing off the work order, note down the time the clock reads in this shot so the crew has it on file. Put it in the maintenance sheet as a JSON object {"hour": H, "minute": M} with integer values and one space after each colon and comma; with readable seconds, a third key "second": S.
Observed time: {"hour": 21, "minute": 41}
